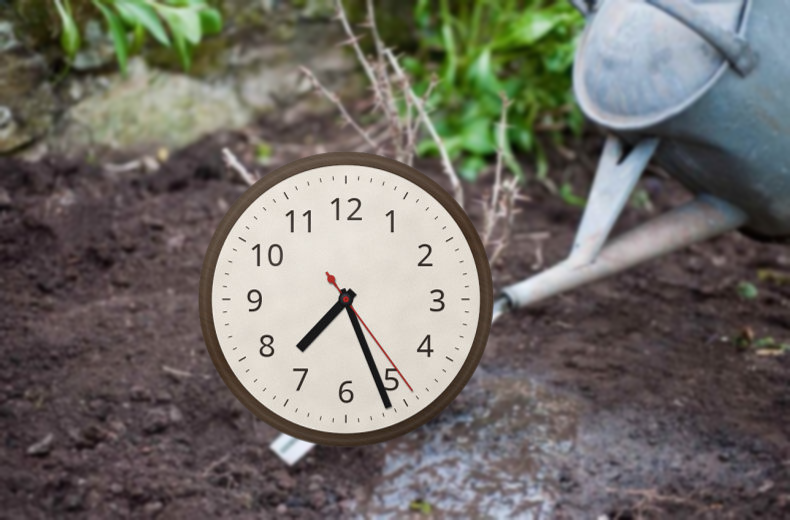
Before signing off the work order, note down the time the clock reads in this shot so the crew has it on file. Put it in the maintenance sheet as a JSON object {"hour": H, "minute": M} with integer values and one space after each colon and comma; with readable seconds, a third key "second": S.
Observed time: {"hour": 7, "minute": 26, "second": 24}
